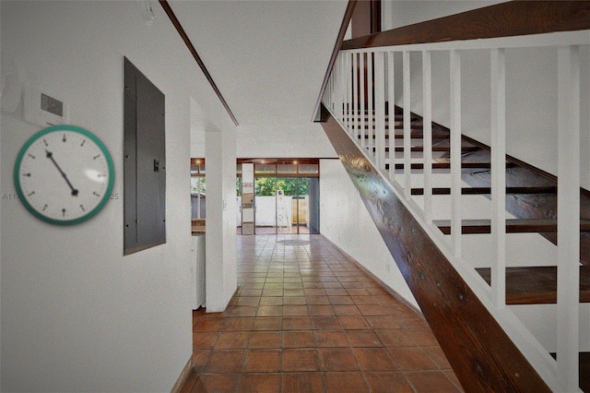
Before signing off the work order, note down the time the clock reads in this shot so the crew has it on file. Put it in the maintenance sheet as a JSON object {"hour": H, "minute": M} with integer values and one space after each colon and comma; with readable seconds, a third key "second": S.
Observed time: {"hour": 4, "minute": 54}
